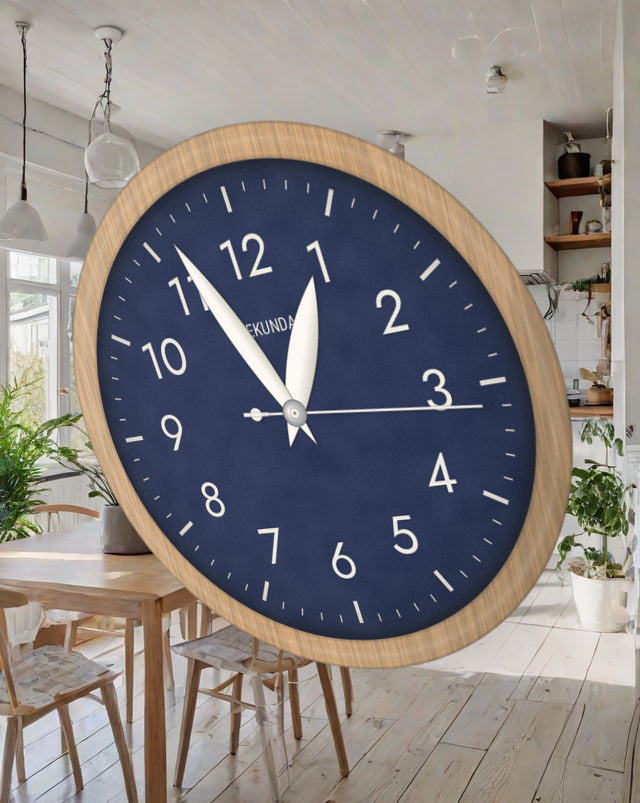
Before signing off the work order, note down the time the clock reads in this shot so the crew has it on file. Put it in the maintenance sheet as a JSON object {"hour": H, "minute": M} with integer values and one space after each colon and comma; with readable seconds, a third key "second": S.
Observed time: {"hour": 12, "minute": 56, "second": 16}
